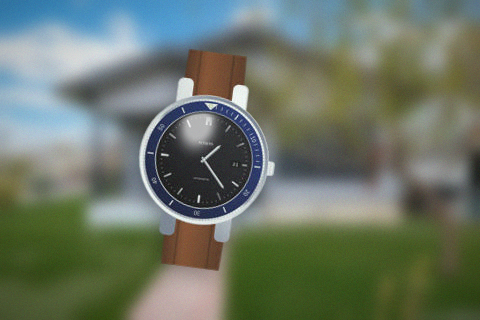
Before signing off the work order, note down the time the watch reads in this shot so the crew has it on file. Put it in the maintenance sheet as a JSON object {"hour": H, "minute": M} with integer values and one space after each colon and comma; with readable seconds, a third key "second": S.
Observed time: {"hour": 1, "minute": 23}
